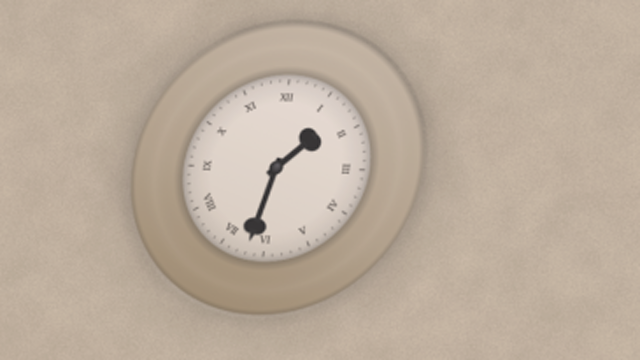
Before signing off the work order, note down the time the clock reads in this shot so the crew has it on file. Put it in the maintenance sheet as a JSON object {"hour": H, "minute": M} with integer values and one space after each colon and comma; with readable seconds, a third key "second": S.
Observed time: {"hour": 1, "minute": 32}
